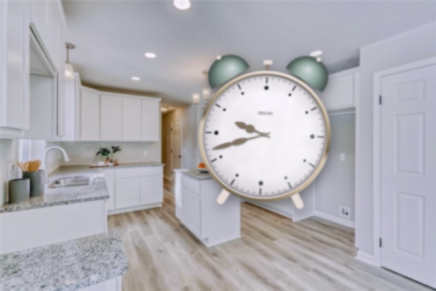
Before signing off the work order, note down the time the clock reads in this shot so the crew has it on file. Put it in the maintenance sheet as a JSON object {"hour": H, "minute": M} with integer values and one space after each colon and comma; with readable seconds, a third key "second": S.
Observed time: {"hour": 9, "minute": 42}
